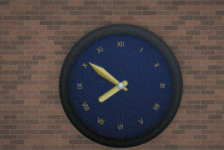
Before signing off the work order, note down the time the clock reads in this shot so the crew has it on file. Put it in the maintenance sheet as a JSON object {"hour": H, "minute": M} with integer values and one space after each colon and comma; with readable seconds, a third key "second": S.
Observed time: {"hour": 7, "minute": 51}
